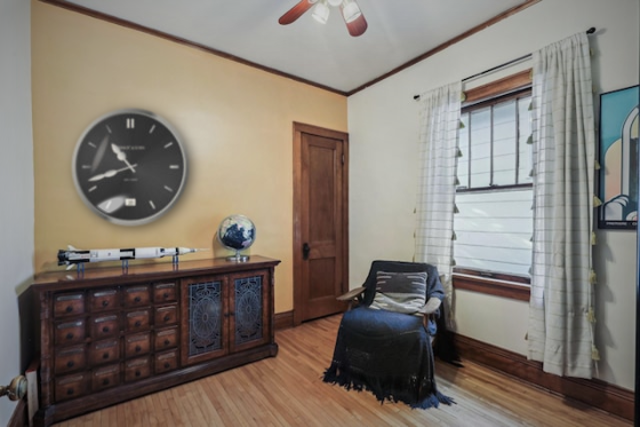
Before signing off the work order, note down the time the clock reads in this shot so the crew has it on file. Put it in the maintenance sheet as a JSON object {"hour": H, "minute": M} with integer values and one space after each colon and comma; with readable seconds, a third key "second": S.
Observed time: {"hour": 10, "minute": 42}
